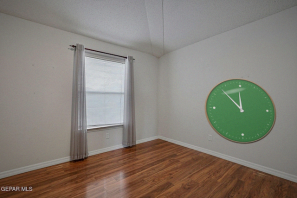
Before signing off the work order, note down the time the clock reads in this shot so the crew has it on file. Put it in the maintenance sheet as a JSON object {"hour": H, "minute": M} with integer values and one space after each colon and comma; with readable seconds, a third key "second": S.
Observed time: {"hour": 11, "minute": 53}
